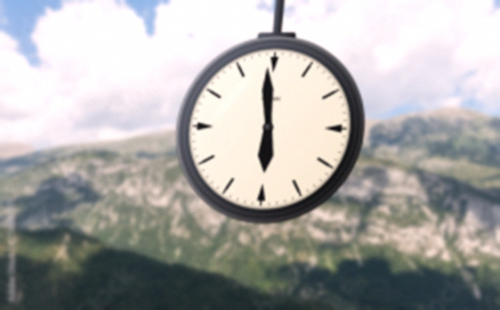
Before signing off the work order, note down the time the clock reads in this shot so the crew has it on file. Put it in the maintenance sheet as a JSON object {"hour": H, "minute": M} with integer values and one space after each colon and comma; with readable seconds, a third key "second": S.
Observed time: {"hour": 5, "minute": 59}
